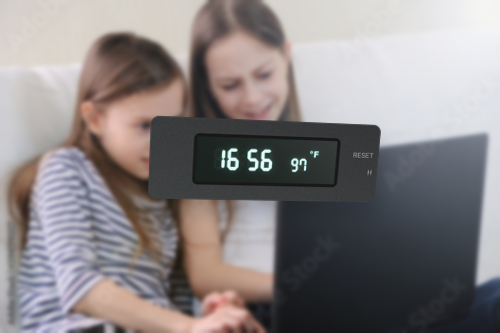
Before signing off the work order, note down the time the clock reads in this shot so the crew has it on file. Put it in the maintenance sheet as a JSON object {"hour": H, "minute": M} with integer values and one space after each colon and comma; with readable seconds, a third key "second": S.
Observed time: {"hour": 16, "minute": 56}
